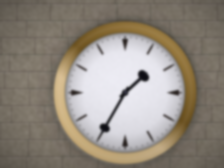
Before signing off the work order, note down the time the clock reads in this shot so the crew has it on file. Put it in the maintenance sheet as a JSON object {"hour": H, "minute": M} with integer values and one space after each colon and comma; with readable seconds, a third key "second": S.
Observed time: {"hour": 1, "minute": 35}
